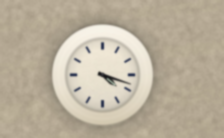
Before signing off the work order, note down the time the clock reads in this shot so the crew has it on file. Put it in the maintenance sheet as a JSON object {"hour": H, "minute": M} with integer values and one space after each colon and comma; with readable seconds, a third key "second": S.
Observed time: {"hour": 4, "minute": 18}
